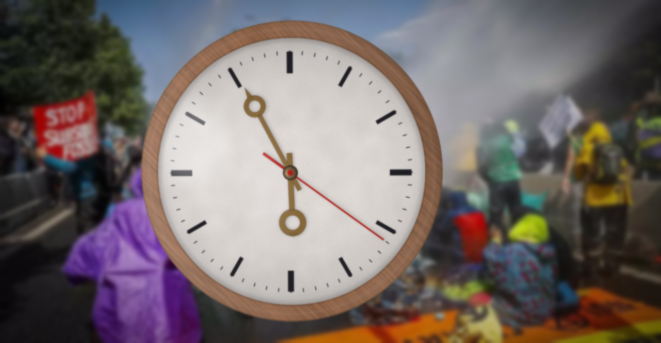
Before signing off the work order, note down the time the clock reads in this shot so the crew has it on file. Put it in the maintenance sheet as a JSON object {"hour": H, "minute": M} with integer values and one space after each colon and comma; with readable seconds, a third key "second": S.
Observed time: {"hour": 5, "minute": 55, "second": 21}
